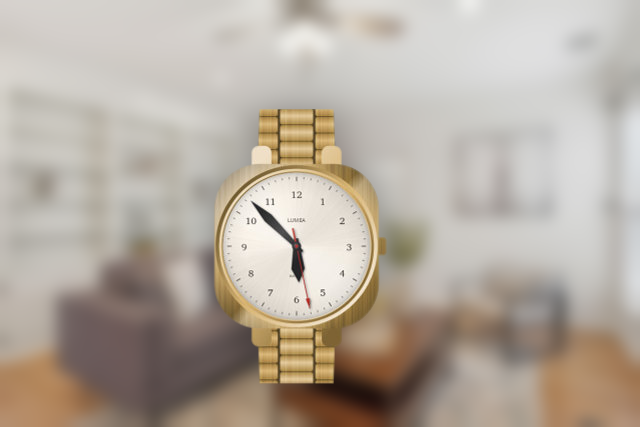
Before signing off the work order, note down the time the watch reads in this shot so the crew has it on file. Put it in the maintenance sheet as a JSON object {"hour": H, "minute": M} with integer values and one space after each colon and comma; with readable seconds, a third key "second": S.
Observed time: {"hour": 5, "minute": 52, "second": 28}
